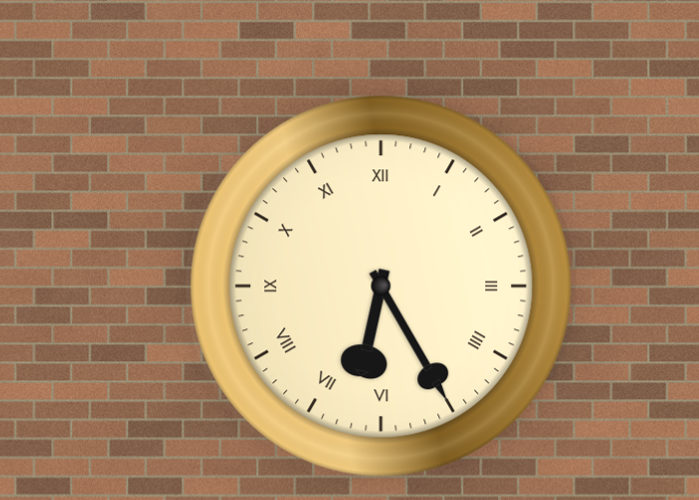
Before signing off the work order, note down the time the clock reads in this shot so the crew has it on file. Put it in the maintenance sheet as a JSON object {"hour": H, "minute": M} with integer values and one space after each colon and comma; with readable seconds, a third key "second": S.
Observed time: {"hour": 6, "minute": 25}
